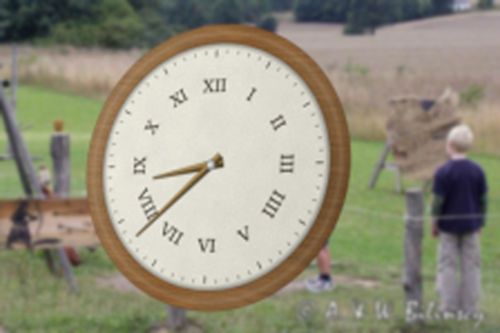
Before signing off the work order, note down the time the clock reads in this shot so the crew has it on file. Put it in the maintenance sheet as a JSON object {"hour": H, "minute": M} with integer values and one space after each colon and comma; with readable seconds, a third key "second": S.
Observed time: {"hour": 8, "minute": 38}
